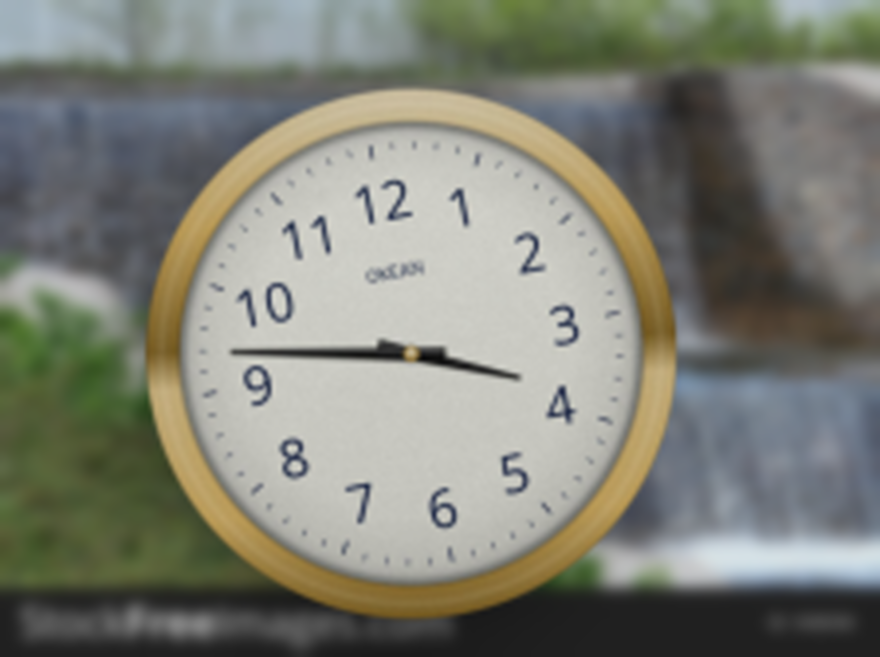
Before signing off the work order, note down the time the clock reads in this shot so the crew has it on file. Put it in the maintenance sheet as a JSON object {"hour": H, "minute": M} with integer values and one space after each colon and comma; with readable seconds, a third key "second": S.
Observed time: {"hour": 3, "minute": 47}
